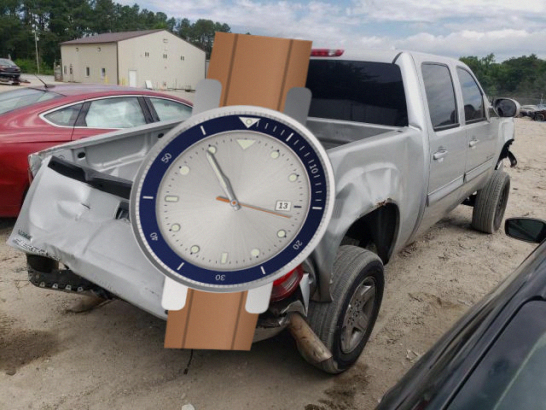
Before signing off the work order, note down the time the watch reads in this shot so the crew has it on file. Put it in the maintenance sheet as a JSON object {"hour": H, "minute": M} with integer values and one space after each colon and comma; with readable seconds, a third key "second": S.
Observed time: {"hour": 10, "minute": 54, "second": 17}
